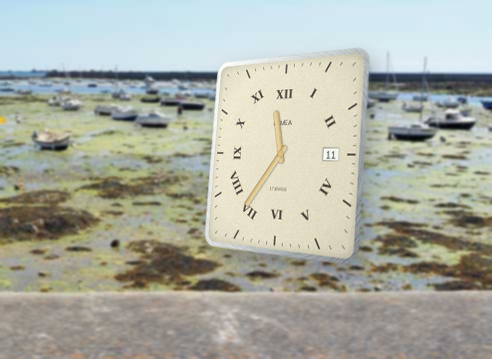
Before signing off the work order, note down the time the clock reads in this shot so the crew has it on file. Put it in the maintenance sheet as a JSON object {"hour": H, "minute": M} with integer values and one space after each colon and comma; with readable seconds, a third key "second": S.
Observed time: {"hour": 11, "minute": 36}
